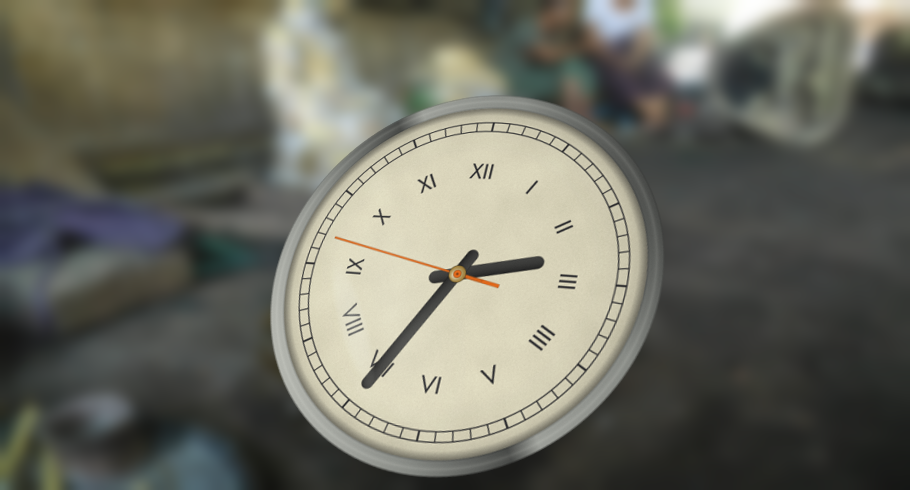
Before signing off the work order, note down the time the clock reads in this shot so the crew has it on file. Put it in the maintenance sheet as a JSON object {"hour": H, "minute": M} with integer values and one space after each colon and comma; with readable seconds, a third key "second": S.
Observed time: {"hour": 2, "minute": 34, "second": 47}
